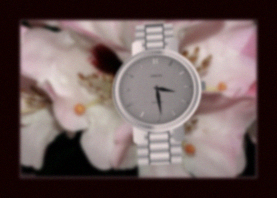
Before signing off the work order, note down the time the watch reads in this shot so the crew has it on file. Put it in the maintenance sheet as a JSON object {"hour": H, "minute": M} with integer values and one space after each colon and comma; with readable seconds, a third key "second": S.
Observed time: {"hour": 3, "minute": 29}
